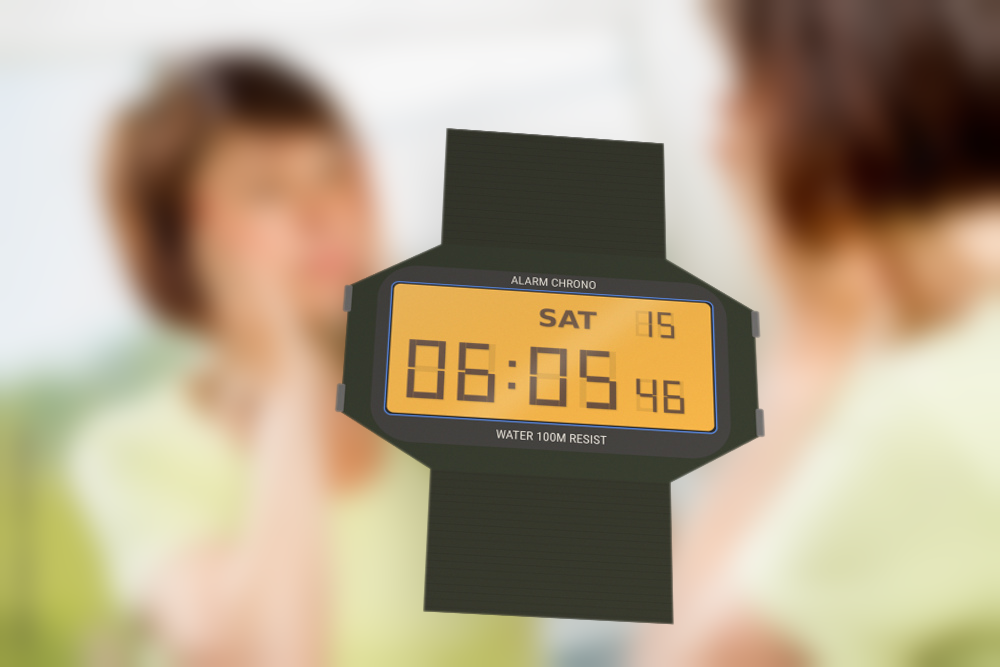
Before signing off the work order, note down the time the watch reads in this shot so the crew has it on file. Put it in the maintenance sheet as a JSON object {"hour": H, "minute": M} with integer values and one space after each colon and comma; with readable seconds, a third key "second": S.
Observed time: {"hour": 6, "minute": 5, "second": 46}
